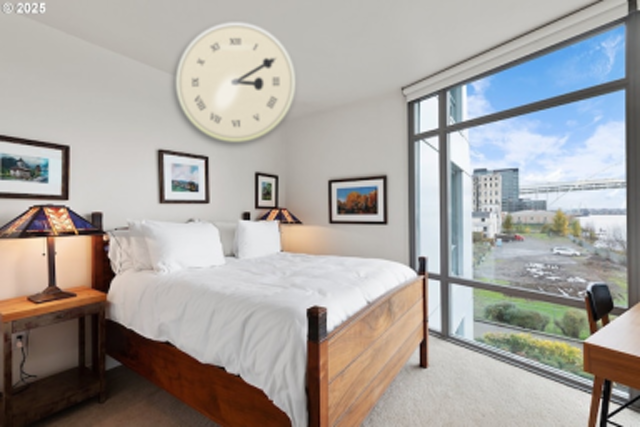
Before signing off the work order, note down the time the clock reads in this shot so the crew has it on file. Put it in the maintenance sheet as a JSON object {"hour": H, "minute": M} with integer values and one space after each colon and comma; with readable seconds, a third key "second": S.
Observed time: {"hour": 3, "minute": 10}
